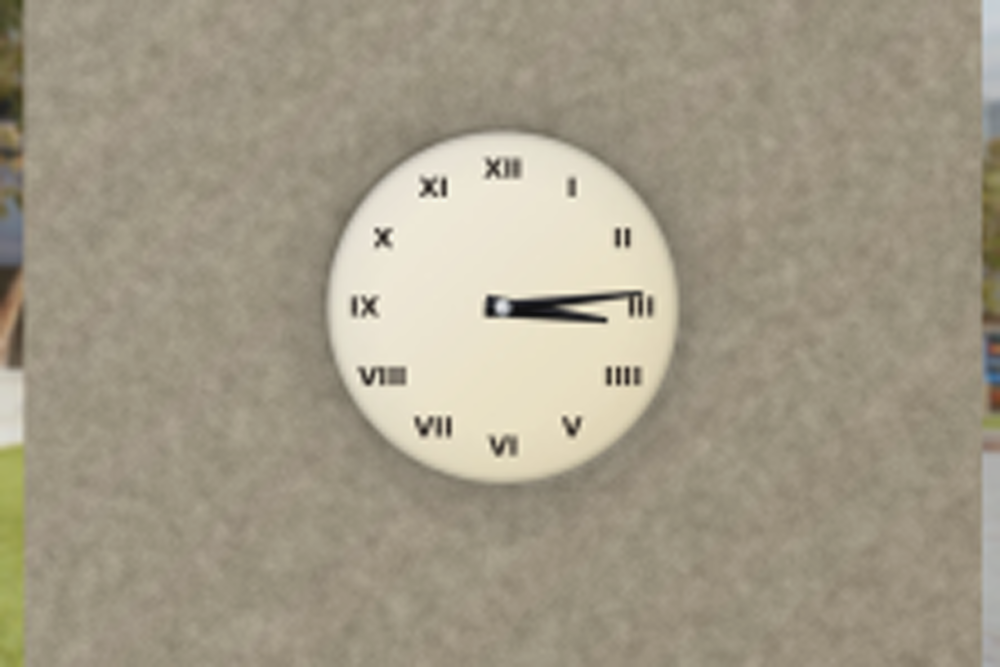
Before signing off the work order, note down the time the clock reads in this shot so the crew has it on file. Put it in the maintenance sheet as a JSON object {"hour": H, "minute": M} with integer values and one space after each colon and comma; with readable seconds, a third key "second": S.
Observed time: {"hour": 3, "minute": 14}
